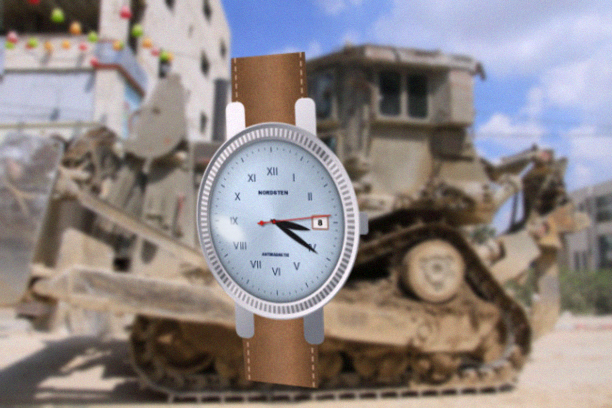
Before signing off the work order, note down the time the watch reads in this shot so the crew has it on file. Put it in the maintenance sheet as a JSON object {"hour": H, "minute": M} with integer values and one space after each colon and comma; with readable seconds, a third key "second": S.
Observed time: {"hour": 3, "minute": 20, "second": 14}
